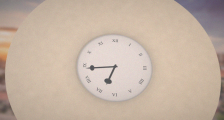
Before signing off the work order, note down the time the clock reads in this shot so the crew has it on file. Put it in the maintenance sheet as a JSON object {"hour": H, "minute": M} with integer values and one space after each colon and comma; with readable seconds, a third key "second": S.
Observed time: {"hour": 6, "minute": 44}
